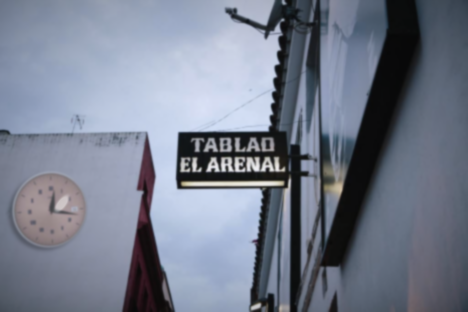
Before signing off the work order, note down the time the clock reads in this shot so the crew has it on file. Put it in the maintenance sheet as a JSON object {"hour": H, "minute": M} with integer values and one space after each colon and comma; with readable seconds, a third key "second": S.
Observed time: {"hour": 12, "minute": 17}
